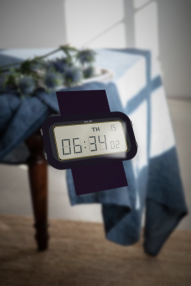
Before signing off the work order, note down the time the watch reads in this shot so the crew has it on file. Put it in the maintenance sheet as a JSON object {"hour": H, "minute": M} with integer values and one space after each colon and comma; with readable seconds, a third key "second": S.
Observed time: {"hour": 6, "minute": 34, "second": 2}
